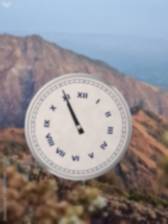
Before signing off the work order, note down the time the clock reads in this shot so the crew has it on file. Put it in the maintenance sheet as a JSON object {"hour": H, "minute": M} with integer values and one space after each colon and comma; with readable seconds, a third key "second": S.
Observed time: {"hour": 10, "minute": 55}
